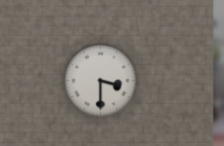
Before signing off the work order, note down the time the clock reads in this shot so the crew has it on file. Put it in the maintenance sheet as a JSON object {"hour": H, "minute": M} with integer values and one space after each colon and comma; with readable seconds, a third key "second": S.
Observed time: {"hour": 3, "minute": 30}
